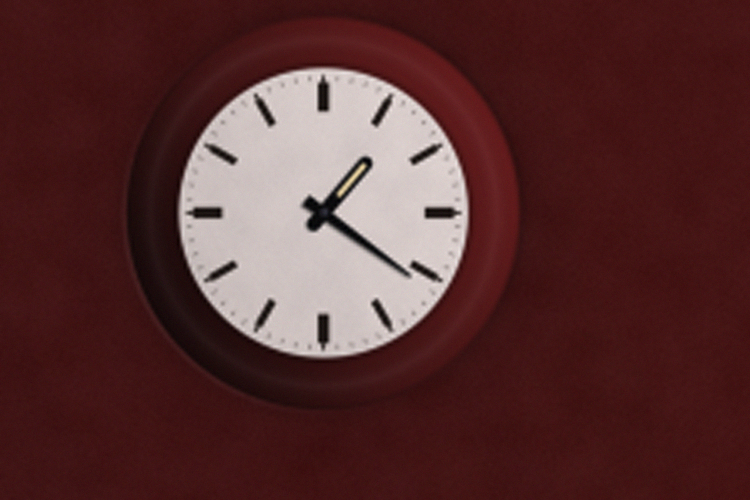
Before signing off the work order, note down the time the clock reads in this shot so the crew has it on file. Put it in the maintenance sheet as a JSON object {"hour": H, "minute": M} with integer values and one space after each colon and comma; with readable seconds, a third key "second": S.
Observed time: {"hour": 1, "minute": 21}
